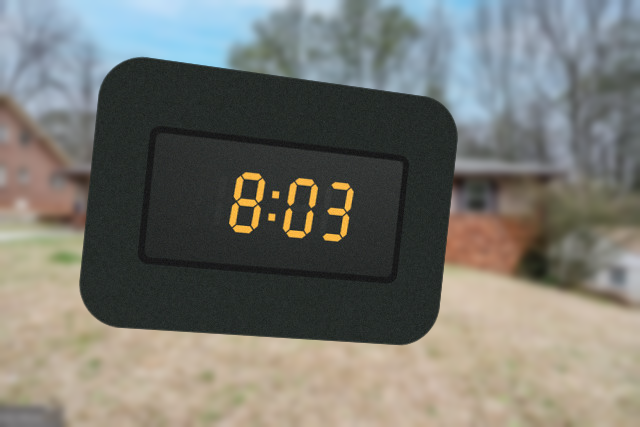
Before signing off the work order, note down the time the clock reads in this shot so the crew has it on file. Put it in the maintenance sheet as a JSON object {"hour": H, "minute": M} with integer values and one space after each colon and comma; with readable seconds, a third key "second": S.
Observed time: {"hour": 8, "minute": 3}
